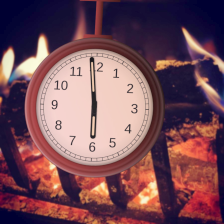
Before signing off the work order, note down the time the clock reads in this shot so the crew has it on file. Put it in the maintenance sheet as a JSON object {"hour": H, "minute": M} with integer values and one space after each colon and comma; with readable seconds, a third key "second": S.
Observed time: {"hour": 5, "minute": 59}
